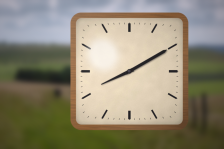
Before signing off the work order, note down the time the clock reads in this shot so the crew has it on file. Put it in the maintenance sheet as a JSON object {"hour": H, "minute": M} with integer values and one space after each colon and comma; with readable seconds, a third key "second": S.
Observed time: {"hour": 8, "minute": 10}
